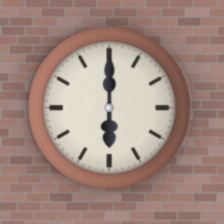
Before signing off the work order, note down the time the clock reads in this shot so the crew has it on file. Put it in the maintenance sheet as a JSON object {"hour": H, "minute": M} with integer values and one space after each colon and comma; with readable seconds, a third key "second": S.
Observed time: {"hour": 6, "minute": 0}
